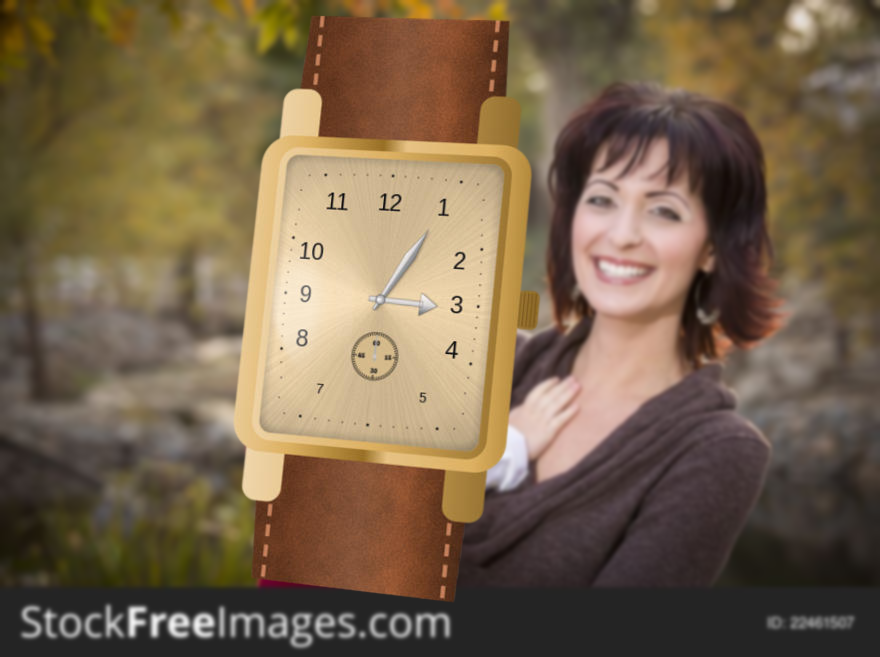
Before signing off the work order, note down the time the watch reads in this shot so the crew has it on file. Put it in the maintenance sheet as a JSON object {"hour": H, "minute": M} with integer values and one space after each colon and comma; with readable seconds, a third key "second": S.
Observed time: {"hour": 3, "minute": 5}
